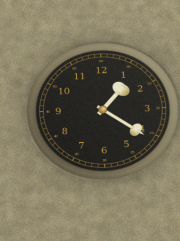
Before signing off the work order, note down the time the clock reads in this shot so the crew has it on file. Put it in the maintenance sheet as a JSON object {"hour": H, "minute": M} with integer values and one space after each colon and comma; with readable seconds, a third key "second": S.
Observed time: {"hour": 1, "minute": 21}
